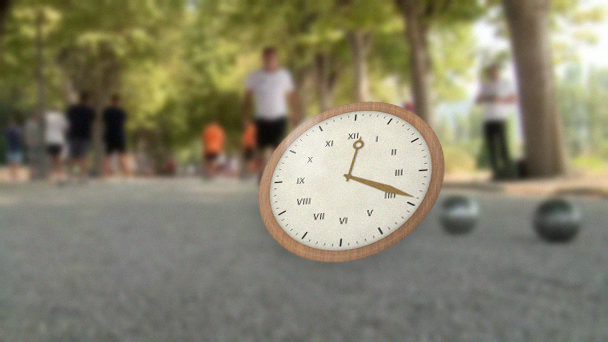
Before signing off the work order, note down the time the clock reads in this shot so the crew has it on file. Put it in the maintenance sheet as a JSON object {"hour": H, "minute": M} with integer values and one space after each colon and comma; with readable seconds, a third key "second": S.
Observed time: {"hour": 12, "minute": 19}
